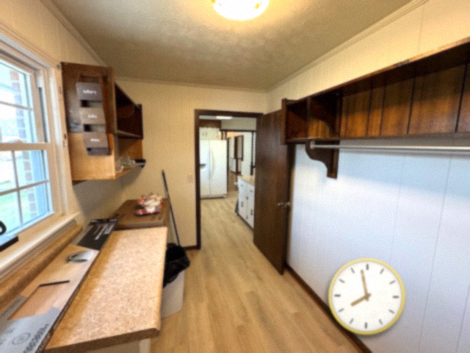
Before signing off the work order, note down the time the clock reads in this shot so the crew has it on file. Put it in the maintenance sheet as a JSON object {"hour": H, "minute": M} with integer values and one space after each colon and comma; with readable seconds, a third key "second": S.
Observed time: {"hour": 7, "minute": 58}
